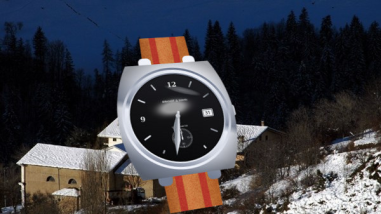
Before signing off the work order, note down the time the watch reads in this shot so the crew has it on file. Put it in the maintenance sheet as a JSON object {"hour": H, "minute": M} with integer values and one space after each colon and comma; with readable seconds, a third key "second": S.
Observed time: {"hour": 6, "minute": 32}
